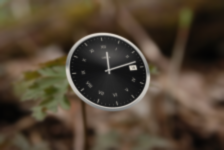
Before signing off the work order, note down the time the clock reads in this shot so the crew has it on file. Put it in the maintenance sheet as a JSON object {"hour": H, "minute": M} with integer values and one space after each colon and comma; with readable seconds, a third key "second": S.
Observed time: {"hour": 12, "minute": 13}
